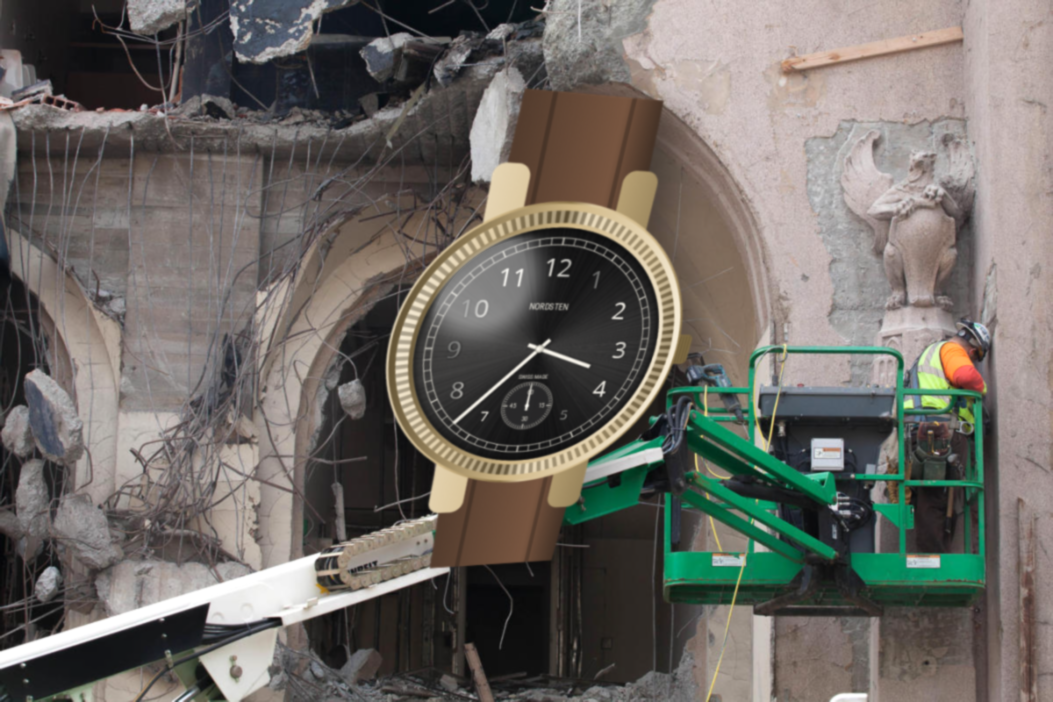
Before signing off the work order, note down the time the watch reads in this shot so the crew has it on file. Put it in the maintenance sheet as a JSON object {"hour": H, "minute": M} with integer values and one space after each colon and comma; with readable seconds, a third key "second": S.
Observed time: {"hour": 3, "minute": 37}
